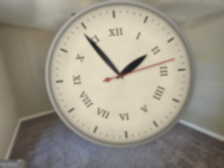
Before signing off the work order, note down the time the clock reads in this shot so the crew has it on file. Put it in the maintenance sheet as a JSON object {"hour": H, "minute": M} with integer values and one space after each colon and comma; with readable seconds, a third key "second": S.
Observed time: {"hour": 1, "minute": 54, "second": 13}
